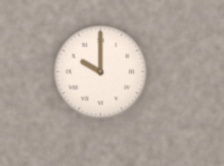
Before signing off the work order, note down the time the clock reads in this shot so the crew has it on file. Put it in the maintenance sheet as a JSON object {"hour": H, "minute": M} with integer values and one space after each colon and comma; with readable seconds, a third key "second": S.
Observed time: {"hour": 10, "minute": 0}
